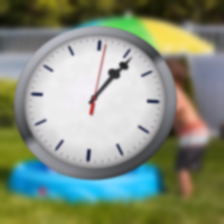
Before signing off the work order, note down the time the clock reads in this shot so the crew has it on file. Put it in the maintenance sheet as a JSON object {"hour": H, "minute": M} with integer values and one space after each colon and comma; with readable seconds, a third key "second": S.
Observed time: {"hour": 1, "minute": 6, "second": 1}
